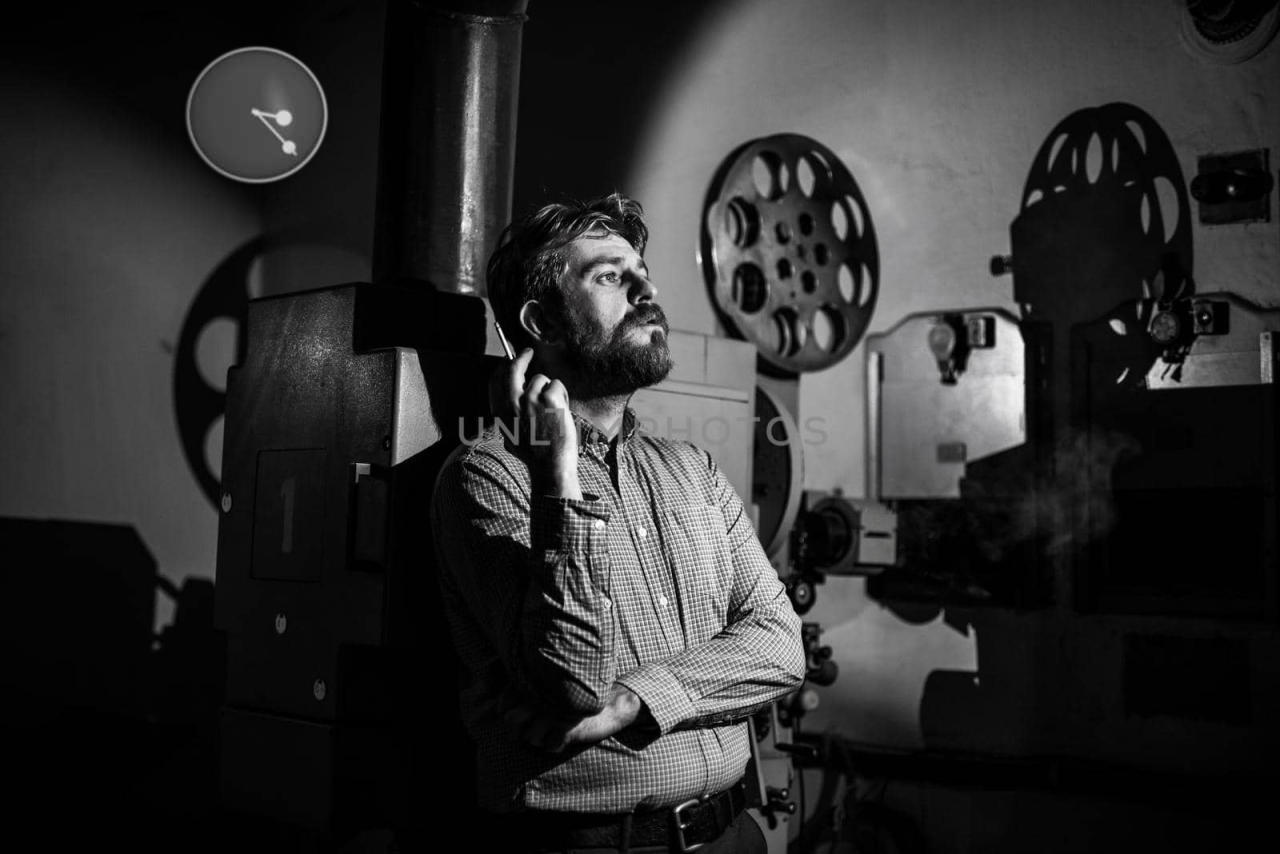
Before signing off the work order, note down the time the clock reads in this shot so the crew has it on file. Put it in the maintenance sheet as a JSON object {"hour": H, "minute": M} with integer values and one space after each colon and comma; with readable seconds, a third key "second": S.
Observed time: {"hour": 3, "minute": 23}
